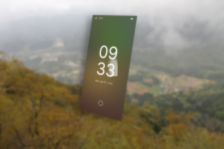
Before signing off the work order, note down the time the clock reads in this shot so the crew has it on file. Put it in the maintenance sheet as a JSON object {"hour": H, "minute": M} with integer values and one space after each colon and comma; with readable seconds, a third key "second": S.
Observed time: {"hour": 9, "minute": 33}
